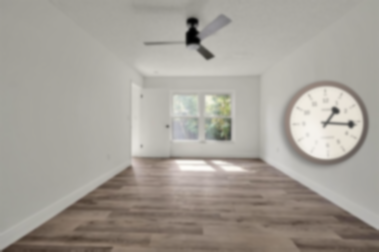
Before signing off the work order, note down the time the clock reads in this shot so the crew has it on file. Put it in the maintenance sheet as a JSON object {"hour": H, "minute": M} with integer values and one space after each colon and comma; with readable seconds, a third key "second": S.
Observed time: {"hour": 1, "minute": 16}
